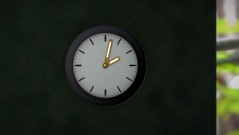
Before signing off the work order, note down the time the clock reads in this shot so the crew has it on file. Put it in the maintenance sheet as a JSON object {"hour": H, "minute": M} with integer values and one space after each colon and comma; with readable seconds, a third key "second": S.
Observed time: {"hour": 2, "minute": 2}
